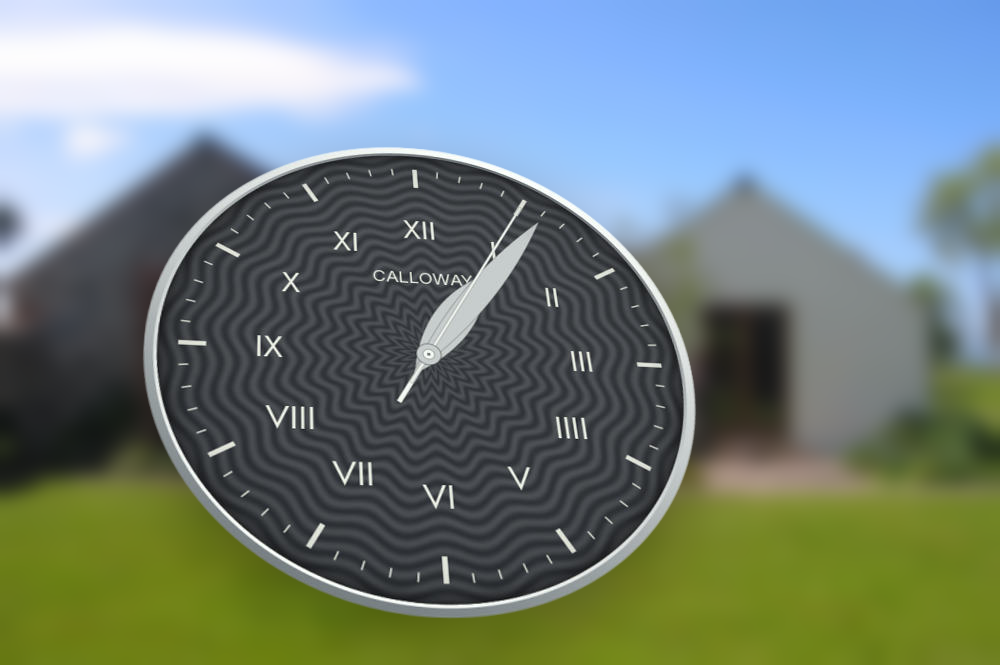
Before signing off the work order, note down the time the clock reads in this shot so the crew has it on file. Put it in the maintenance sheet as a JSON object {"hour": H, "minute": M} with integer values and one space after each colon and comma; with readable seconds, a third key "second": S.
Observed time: {"hour": 1, "minute": 6, "second": 5}
